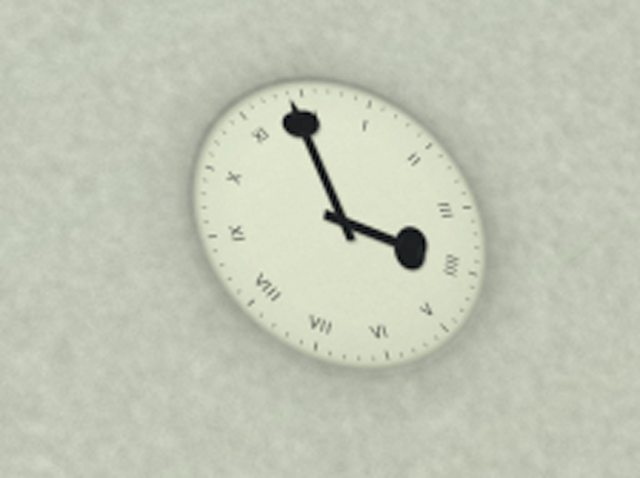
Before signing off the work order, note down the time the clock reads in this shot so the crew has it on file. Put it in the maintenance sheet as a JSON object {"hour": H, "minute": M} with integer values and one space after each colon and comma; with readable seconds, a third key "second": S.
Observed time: {"hour": 3, "minute": 59}
